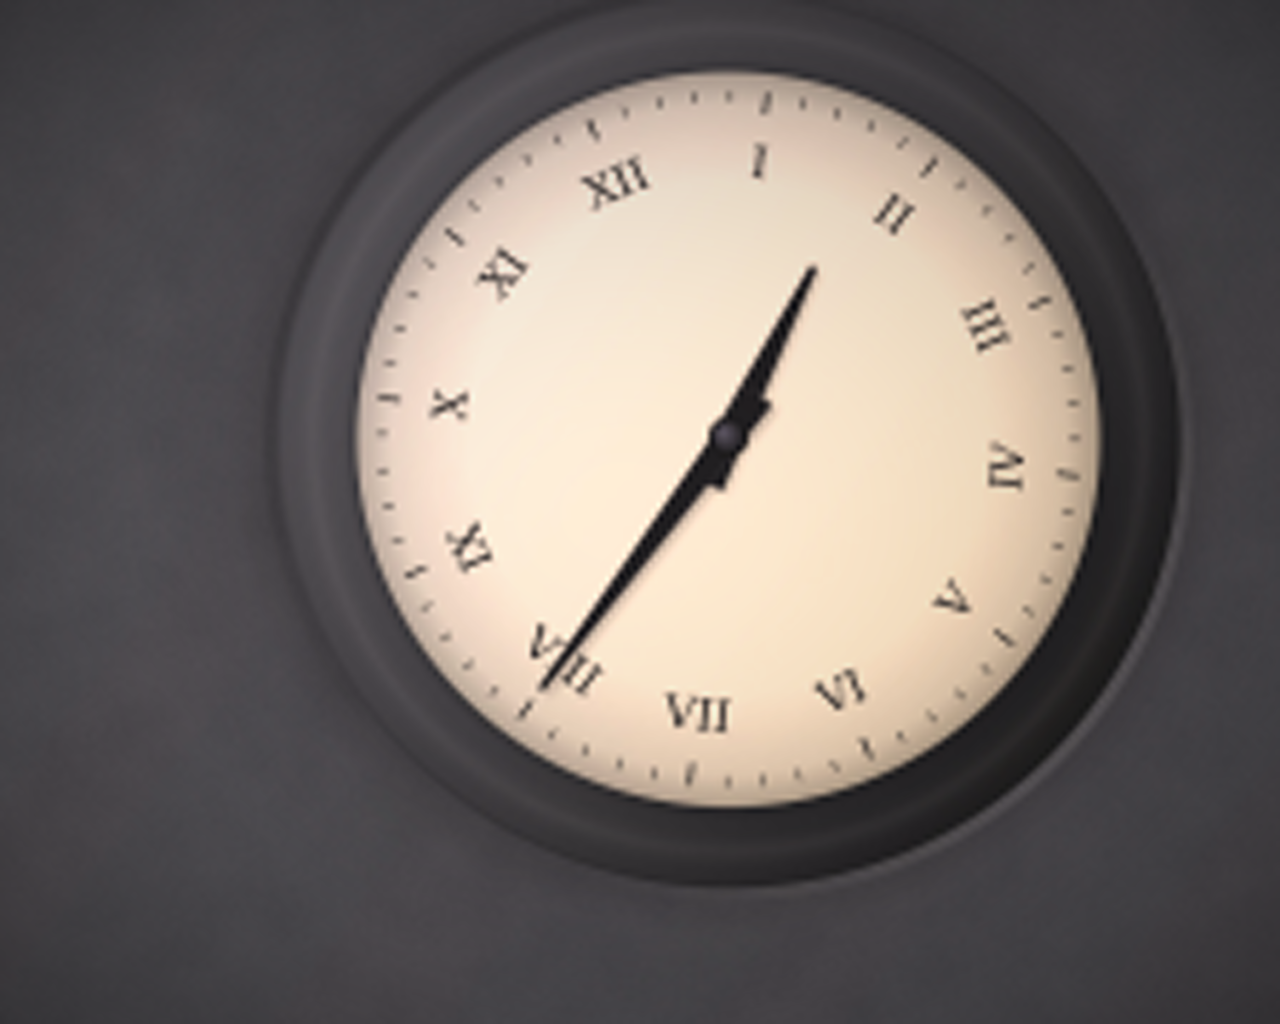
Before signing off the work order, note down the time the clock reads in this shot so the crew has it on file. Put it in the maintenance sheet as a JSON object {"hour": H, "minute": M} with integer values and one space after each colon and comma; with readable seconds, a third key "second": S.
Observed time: {"hour": 1, "minute": 40}
